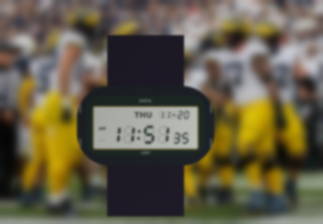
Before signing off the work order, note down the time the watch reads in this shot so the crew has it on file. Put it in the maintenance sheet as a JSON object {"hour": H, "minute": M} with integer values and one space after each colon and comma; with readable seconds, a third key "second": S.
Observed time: {"hour": 11, "minute": 51, "second": 35}
